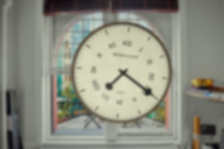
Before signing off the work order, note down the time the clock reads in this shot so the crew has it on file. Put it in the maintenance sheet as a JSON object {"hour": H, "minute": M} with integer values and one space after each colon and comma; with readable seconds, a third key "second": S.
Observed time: {"hour": 7, "minute": 20}
